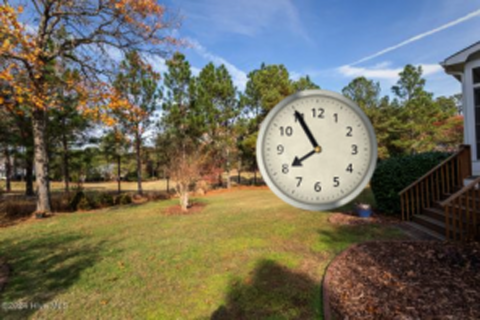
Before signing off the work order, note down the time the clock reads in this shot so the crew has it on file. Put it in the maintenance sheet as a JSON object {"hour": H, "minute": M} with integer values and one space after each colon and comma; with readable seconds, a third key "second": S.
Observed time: {"hour": 7, "minute": 55}
